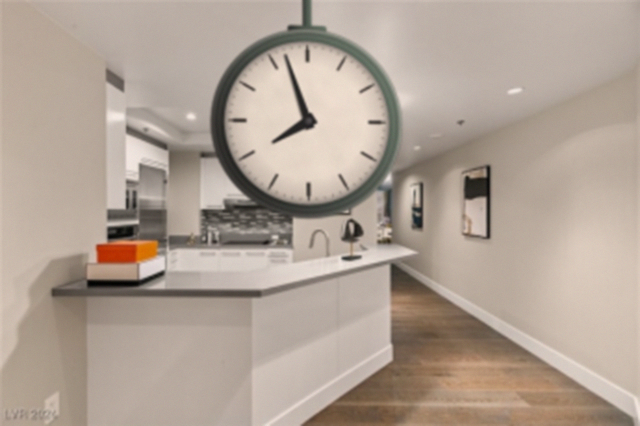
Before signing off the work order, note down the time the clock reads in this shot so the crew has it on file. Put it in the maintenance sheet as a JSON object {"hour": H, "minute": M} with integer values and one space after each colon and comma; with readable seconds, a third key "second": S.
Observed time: {"hour": 7, "minute": 57}
